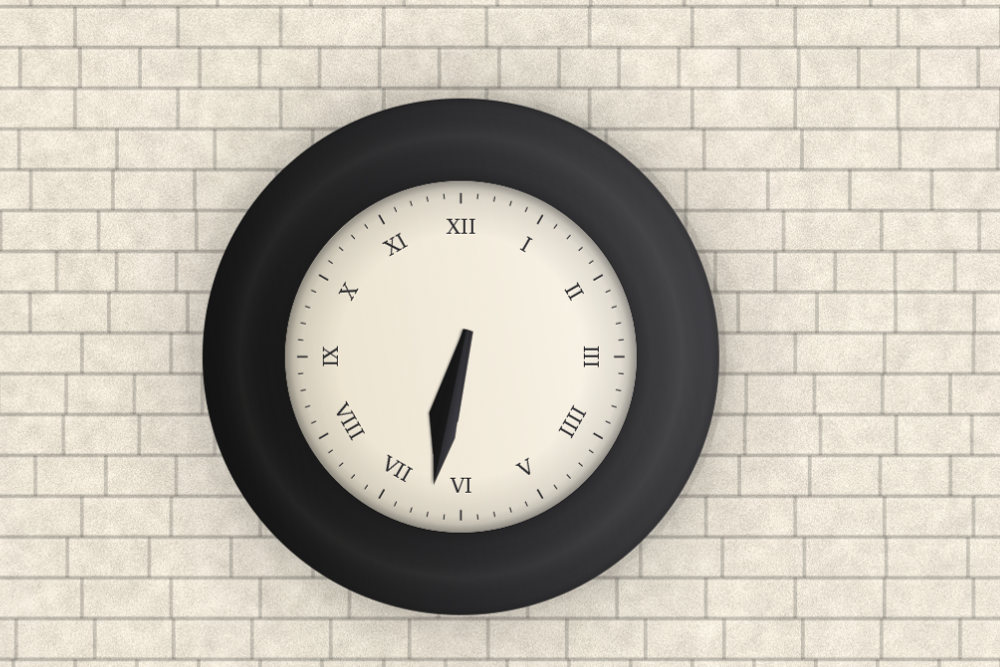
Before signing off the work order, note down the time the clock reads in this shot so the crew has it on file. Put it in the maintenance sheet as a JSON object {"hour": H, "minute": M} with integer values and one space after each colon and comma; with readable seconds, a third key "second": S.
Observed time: {"hour": 6, "minute": 32}
